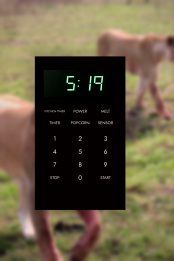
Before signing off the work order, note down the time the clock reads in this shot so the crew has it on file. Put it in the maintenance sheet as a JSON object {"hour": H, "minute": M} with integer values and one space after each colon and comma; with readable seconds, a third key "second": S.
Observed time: {"hour": 5, "minute": 19}
